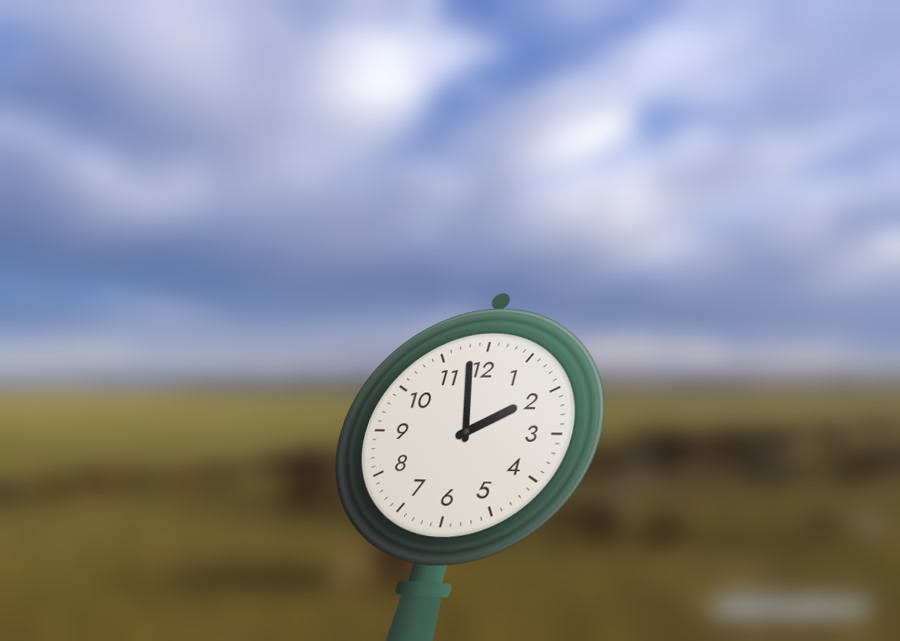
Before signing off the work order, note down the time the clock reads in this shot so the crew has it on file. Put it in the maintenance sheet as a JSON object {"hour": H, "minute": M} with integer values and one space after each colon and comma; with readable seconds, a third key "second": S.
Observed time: {"hour": 1, "minute": 58}
